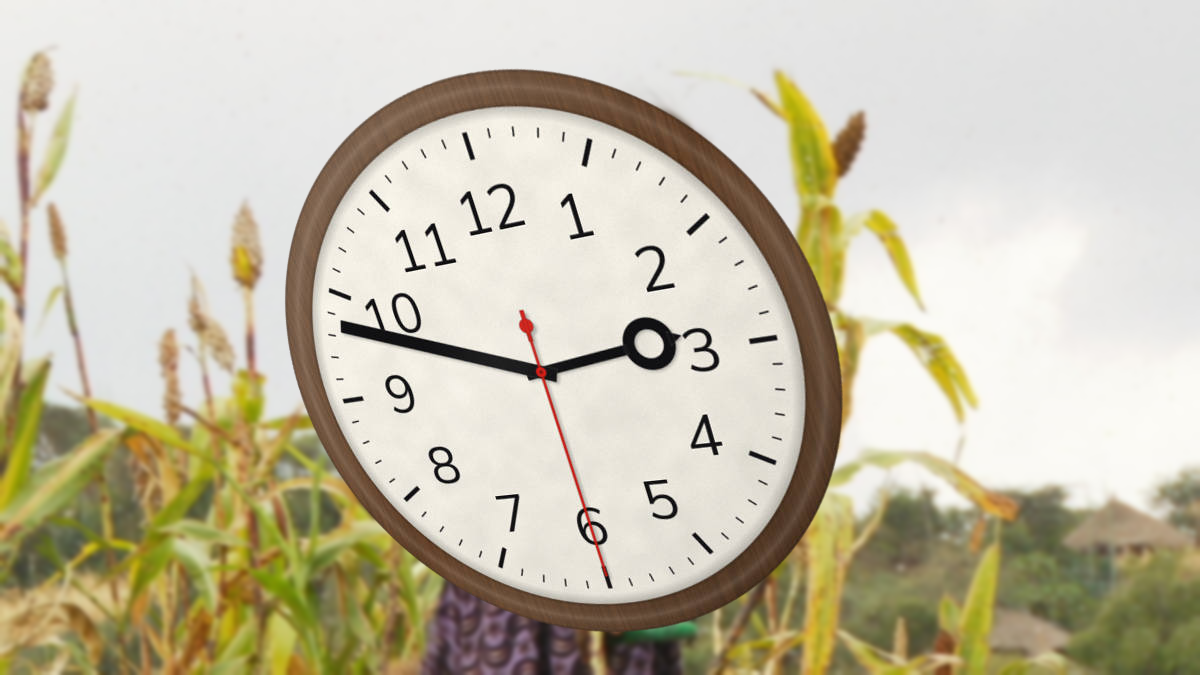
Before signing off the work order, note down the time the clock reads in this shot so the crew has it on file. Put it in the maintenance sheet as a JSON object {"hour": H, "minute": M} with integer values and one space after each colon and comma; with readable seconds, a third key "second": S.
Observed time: {"hour": 2, "minute": 48, "second": 30}
